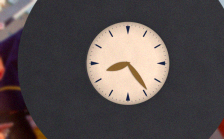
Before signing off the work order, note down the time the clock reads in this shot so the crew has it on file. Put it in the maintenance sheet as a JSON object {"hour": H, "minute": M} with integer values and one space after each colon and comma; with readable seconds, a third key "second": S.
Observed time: {"hour": 8, "minute": 24}
